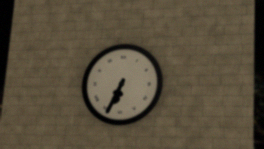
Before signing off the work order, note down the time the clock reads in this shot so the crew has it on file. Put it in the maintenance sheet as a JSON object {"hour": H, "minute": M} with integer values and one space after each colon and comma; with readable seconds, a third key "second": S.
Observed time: {"hour": 6, "minute": 34}
